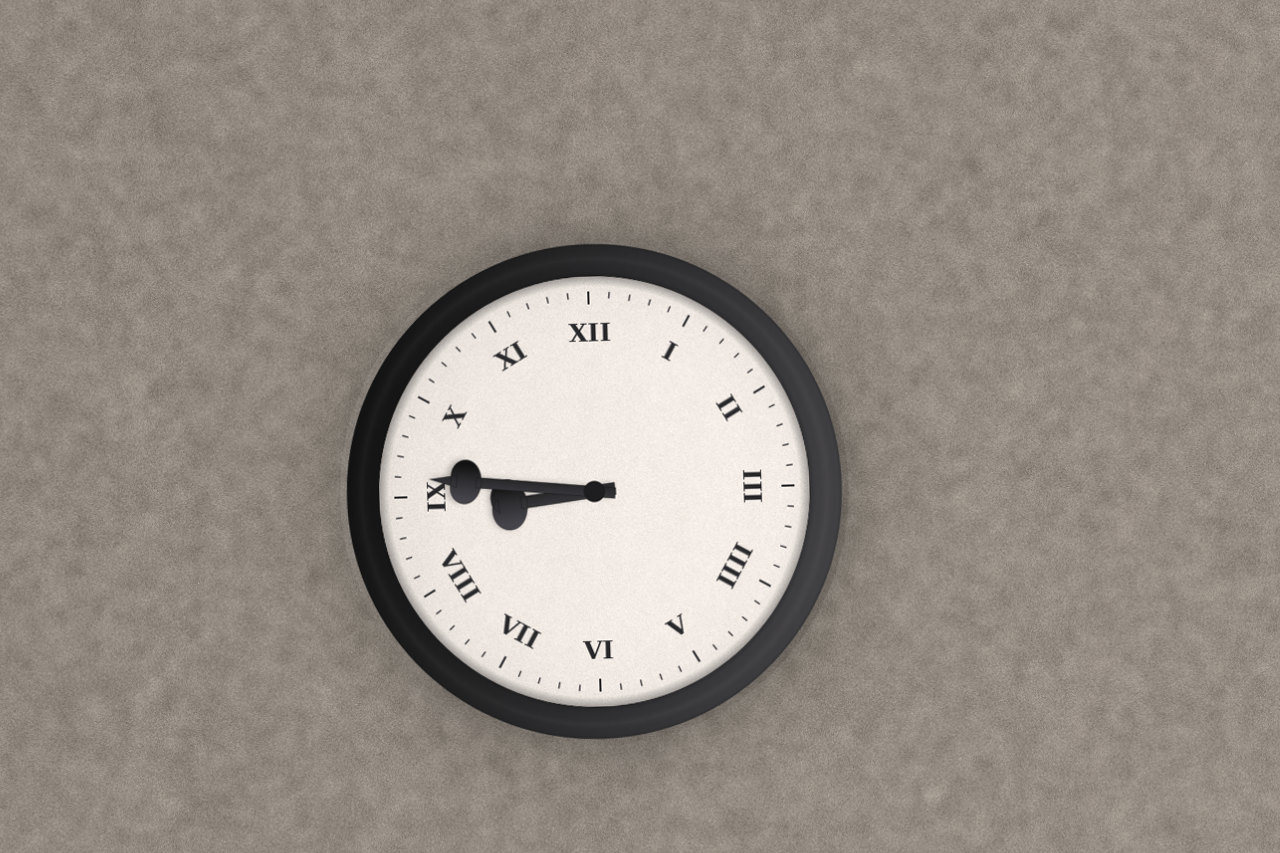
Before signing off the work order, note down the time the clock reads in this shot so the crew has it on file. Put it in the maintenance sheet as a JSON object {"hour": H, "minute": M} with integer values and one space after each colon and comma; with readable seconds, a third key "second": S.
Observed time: {"hour": 8, "minute": 46}
